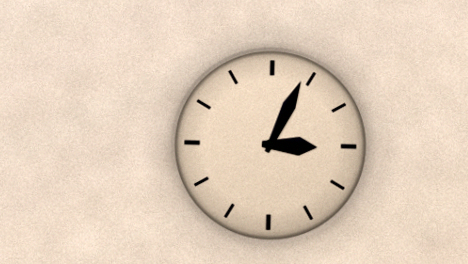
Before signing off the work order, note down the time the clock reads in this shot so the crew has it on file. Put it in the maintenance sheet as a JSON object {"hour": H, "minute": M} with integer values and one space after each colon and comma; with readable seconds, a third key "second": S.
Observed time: {"hour": 3, "minute": 4}
